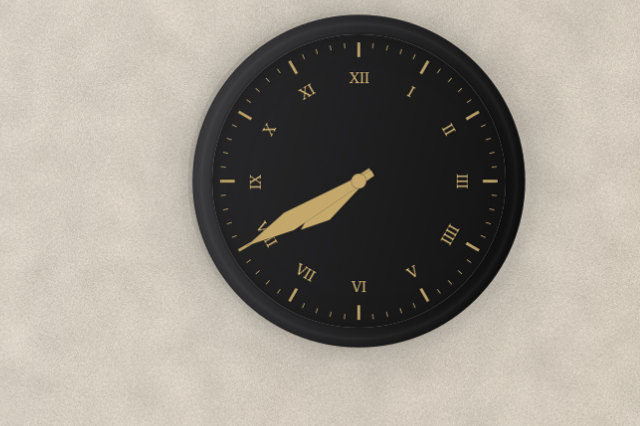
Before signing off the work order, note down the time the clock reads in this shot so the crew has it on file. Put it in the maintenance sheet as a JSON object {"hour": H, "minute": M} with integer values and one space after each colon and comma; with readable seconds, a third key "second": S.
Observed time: {"hour": 7, "minute": 40}
